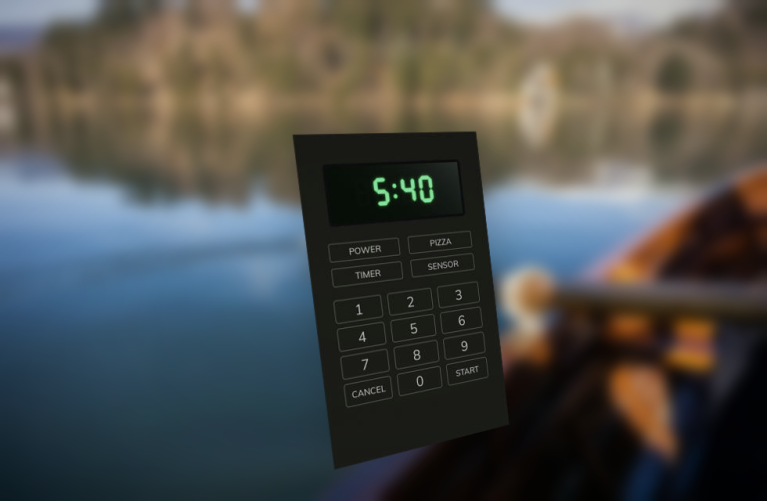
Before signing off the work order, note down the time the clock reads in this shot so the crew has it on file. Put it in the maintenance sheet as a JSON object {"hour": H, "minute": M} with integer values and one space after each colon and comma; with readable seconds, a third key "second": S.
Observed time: {"hour": 5, "minute": 40}
